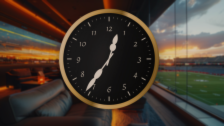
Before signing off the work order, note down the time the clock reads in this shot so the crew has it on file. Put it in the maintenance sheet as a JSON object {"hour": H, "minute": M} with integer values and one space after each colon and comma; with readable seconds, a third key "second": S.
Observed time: {"hour": 12, "minute": 36}
